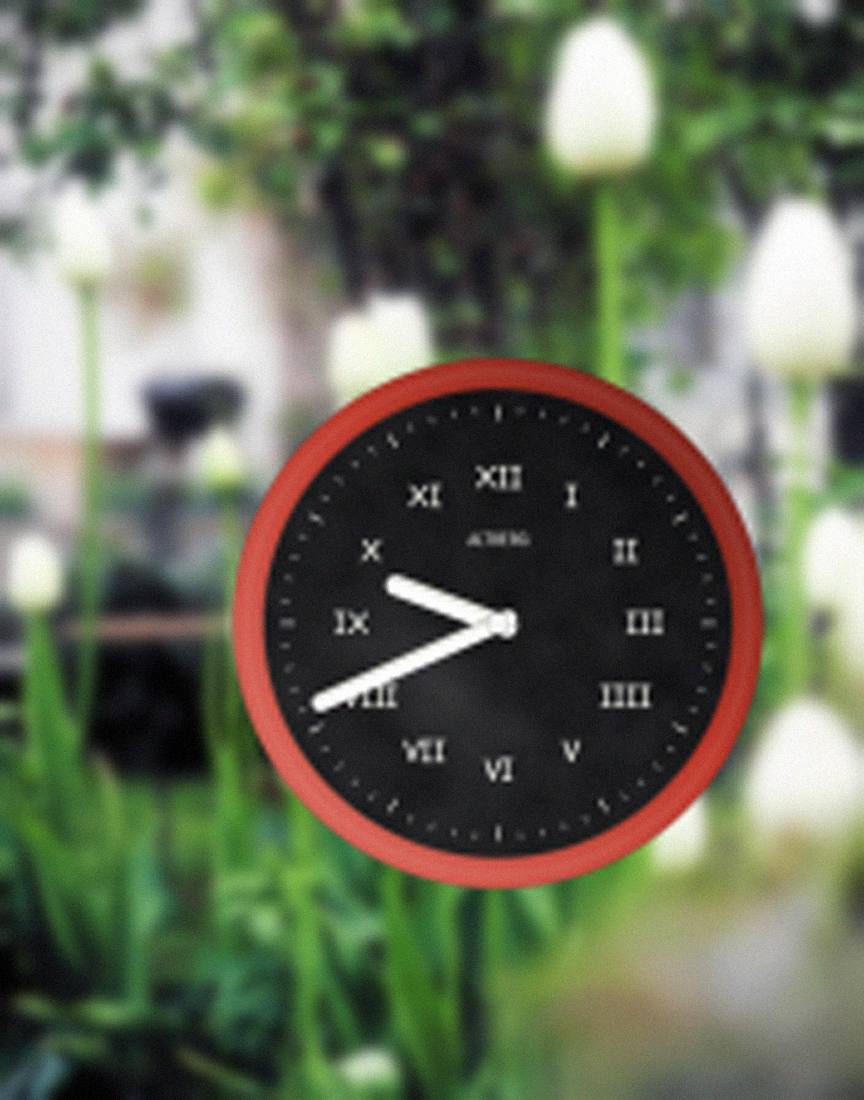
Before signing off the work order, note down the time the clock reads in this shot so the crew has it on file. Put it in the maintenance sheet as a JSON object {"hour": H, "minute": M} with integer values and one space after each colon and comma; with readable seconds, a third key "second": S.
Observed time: {"hour": 9, "minute": 41}
